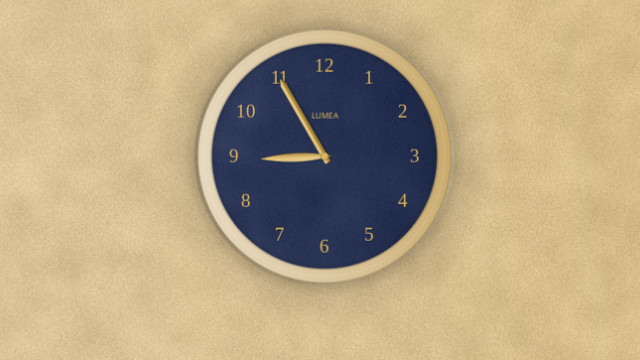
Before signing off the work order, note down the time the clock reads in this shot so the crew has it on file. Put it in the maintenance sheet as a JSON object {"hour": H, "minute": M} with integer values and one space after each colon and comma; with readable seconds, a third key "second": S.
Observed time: {"hour": 8, "minute": 55}
